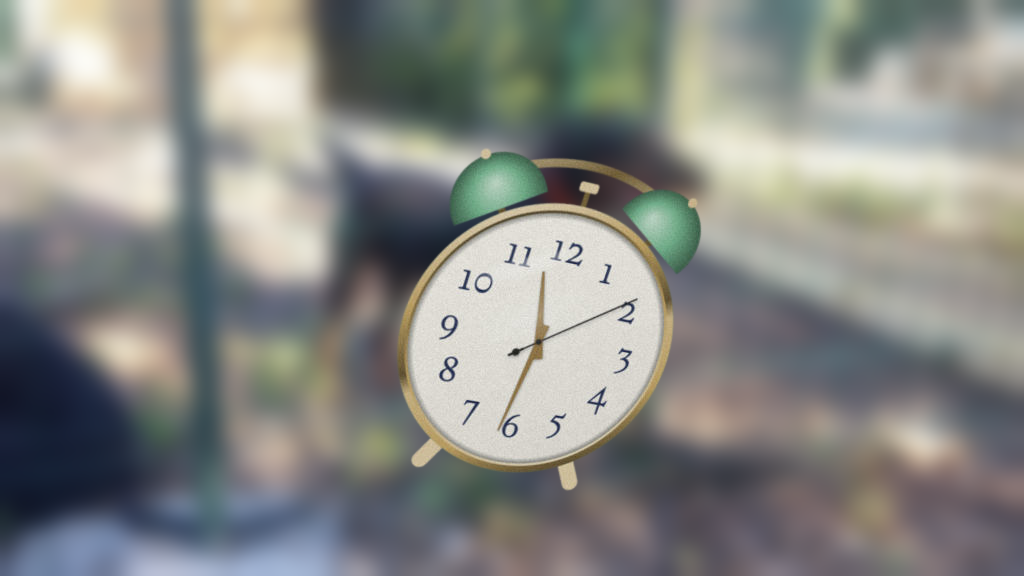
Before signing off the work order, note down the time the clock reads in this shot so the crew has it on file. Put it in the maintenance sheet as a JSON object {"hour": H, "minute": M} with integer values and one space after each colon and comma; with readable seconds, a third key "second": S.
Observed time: {"hour": 11, "minute": 31, "second": 9}
